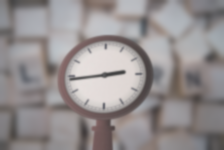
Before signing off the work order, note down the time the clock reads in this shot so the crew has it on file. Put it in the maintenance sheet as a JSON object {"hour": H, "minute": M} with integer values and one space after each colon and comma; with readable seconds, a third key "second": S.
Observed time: {"hour": 2, "minute": 44}
